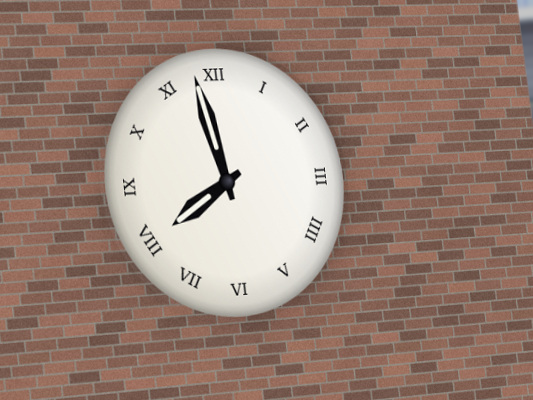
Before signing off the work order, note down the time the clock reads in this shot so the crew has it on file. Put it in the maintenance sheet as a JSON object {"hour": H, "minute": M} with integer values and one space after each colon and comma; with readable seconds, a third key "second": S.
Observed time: {"hour": 7, "minute": 58}
